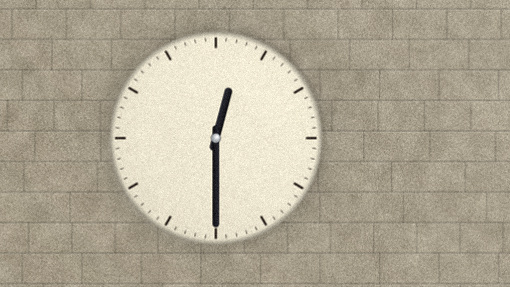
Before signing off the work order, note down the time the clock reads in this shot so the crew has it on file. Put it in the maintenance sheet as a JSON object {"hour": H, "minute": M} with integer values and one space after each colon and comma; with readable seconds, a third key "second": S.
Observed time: {"hour": 12, "minute": 30}
